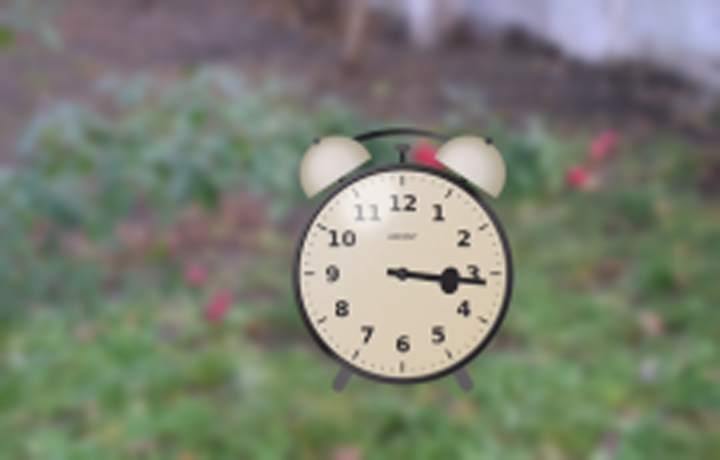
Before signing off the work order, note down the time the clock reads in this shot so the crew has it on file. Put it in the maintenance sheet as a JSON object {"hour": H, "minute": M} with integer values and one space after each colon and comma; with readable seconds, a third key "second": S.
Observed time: {"hour": 3, "minute": 16}
